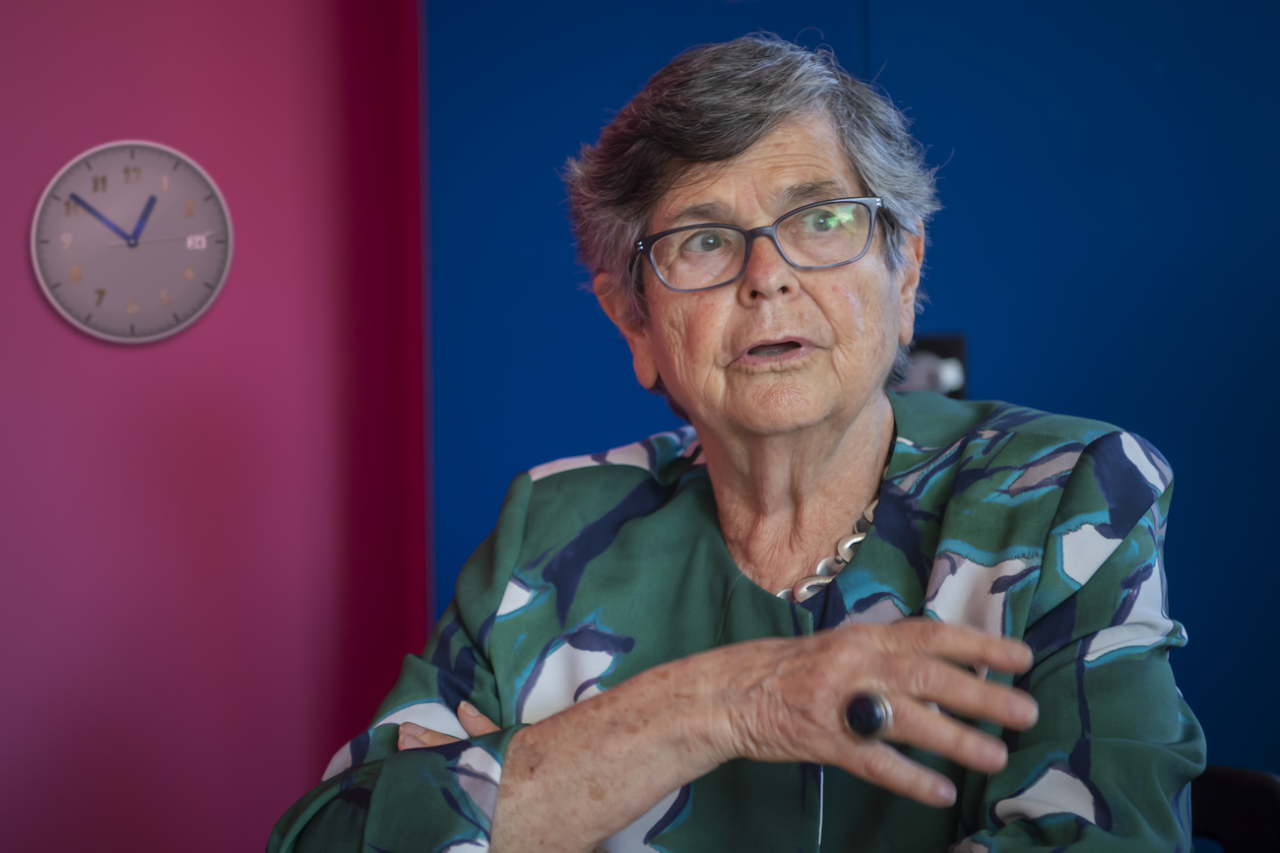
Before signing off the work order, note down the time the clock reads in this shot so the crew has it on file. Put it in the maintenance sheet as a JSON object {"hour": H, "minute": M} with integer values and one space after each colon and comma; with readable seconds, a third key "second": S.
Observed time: {"hour": 12, "minute": 51, "second": 14}
